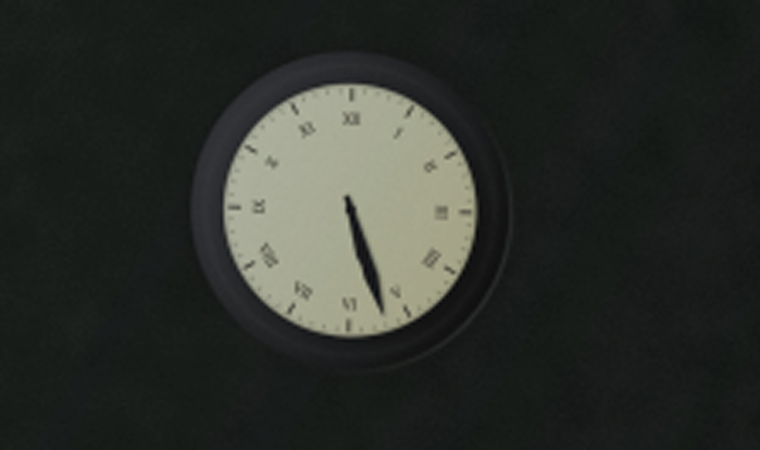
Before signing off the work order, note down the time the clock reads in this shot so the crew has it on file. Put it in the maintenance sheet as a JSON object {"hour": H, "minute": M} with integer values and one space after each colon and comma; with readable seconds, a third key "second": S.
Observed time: {"hour": 5, "minute": 27}
